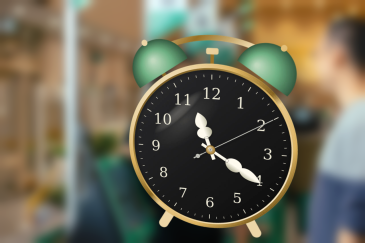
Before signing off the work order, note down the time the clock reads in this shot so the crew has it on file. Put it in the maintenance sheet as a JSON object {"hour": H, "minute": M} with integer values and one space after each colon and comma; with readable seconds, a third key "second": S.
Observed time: {"hour": 11, "minute": 20, "second": 10}
